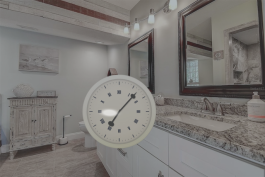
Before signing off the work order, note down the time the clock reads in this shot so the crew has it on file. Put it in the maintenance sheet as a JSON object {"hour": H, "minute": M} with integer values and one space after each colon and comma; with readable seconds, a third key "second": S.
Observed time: {"hour": 7, "minute": 7}
